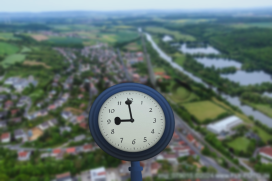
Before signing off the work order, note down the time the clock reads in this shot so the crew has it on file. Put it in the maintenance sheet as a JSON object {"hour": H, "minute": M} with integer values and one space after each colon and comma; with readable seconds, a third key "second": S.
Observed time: {"hour": 8, "minute": 59}
